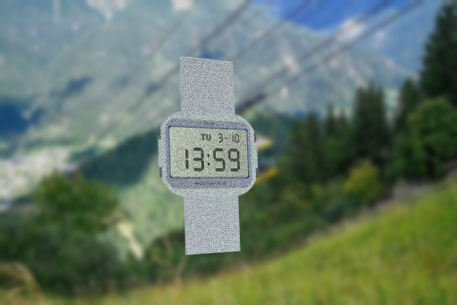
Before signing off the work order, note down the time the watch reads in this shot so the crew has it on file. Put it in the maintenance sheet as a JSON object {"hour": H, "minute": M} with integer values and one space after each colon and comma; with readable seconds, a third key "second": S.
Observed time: {"hour": 13, "minute": 59}
